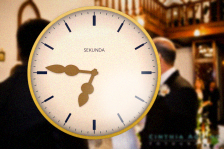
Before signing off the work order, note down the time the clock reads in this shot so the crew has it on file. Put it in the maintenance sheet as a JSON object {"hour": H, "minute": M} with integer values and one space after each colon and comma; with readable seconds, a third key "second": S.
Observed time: {"hour": 6, "minute": 46}
